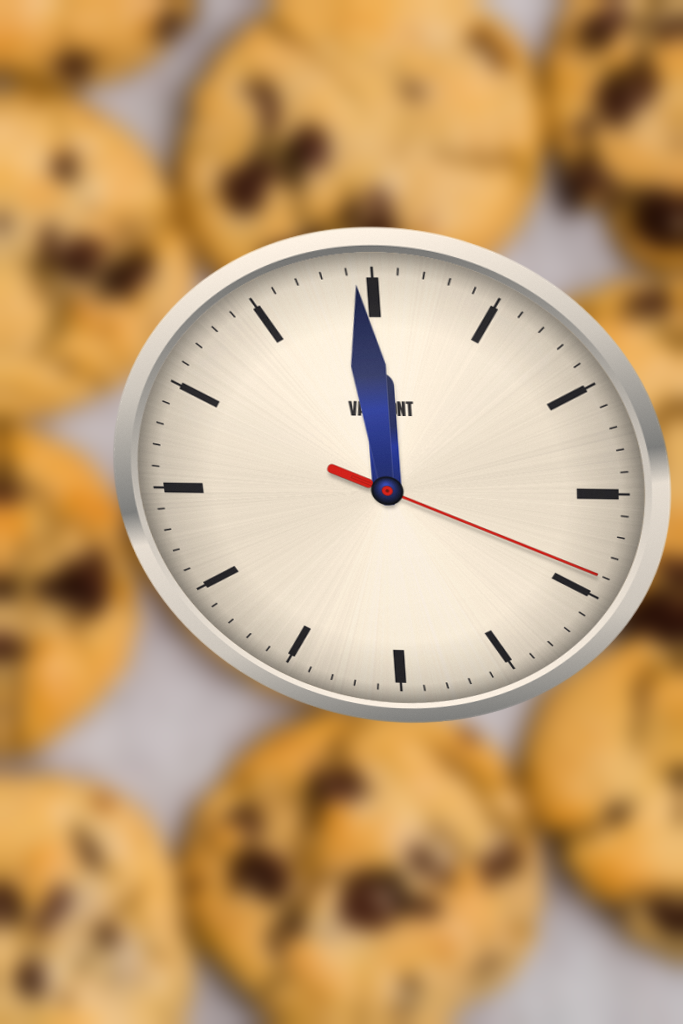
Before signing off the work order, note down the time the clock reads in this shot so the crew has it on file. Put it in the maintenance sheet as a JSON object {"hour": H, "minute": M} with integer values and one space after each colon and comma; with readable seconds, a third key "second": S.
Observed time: {"hour": 11, "minute": 59, "second": 19}
